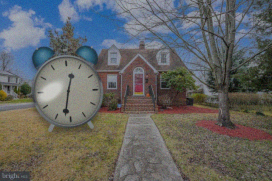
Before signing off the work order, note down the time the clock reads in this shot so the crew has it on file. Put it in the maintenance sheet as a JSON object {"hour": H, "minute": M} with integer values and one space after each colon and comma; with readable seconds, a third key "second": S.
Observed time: {"hour": 12, "minute": 32}
